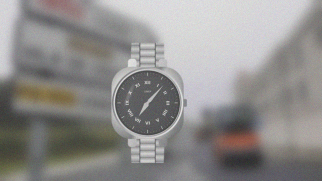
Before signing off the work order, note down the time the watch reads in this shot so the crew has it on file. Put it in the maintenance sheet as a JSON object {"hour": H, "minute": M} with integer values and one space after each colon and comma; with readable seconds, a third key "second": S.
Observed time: {"hour": 7, "minute": 7}
